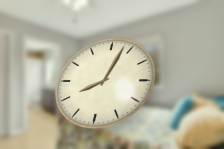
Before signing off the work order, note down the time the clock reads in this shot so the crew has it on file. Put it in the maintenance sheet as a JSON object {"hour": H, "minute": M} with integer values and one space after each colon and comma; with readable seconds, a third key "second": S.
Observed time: {"hour": 8, "minute": 3}
